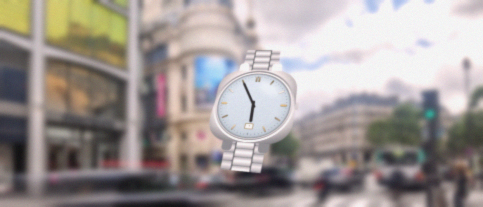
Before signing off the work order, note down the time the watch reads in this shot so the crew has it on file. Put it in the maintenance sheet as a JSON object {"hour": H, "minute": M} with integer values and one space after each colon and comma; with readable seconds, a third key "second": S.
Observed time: {"hour": 5, "minute": 55}
